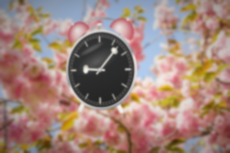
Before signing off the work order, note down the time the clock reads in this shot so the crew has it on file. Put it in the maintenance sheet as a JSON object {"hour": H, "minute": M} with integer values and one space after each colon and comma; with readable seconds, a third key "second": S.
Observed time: {"hour": 9, "minute": 7}
